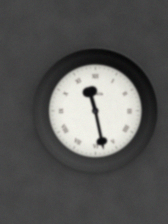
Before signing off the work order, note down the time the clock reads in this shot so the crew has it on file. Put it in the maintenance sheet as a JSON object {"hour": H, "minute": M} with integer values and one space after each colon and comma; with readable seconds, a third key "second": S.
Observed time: {"hour": 11, "minute": 28}
